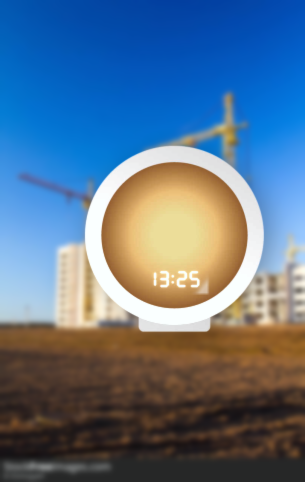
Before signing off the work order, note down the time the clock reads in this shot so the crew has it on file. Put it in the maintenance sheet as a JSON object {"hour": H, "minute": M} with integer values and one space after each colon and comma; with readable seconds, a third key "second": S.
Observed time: {"hour": 13, "minute": 25}
